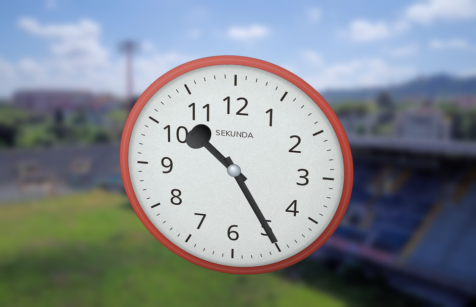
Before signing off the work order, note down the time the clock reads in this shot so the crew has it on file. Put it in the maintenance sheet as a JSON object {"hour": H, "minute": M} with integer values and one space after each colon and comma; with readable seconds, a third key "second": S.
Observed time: {"hour": 10, "minute": 25}
